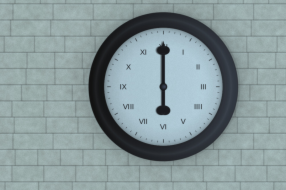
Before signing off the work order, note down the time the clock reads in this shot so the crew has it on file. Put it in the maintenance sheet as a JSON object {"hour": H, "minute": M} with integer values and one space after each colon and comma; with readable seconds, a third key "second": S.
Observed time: {"hour": 6, "minute": 0}
